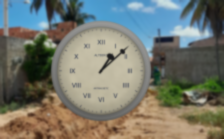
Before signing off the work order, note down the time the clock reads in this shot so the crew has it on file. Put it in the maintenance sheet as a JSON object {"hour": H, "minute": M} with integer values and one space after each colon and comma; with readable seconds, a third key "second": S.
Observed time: {"hour": 1, "minute": 8}
